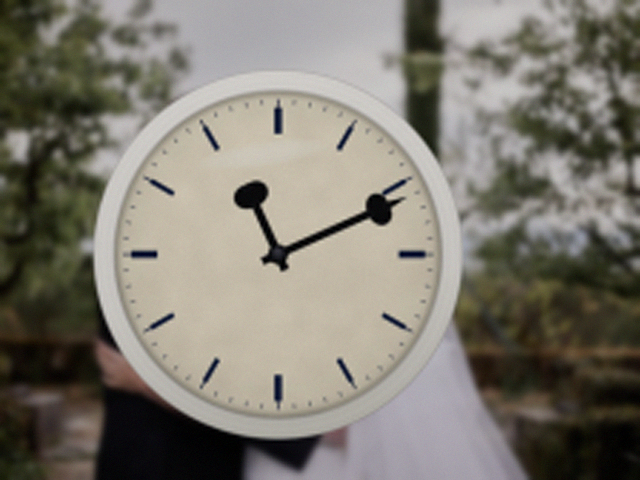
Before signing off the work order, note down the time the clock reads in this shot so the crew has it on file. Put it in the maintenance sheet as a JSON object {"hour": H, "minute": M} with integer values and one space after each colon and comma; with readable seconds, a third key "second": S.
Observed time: {"hour": 11, "minute": 11}
